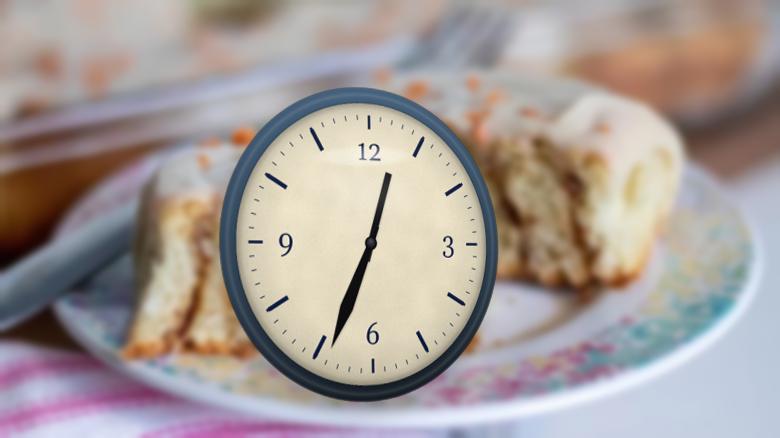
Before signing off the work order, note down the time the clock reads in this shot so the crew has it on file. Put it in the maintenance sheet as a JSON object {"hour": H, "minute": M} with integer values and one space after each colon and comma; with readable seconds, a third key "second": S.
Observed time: {"hour": 12, "minute": 34}
